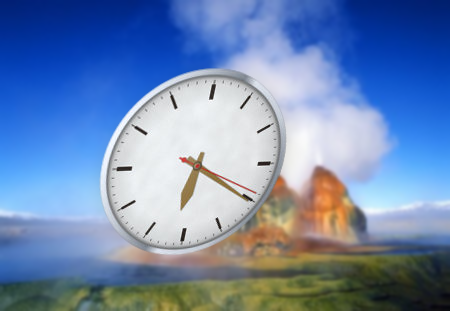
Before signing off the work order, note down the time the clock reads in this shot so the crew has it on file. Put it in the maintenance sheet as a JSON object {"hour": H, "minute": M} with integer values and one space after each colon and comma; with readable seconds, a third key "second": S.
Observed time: {"hour": 6, "minute": 20, "second": 19}
